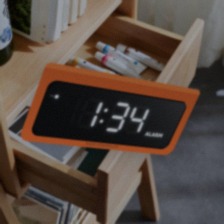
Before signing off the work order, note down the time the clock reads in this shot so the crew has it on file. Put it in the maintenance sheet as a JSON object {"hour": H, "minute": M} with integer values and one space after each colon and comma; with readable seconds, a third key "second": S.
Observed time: {"hour": 1, "minute": 34}
